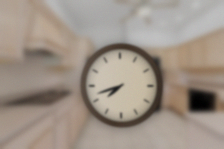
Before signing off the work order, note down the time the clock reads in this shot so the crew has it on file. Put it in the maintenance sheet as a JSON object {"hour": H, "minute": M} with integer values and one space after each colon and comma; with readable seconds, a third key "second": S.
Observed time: {"hour": 7, "minute": 42}
